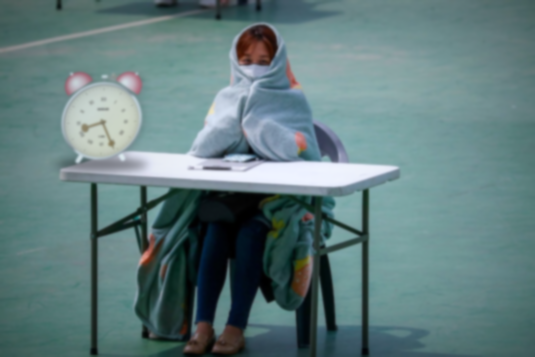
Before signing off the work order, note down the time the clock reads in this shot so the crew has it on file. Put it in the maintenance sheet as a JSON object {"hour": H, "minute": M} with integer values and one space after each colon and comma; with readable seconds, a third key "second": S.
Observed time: {"hour": 8, "minute": 26}
